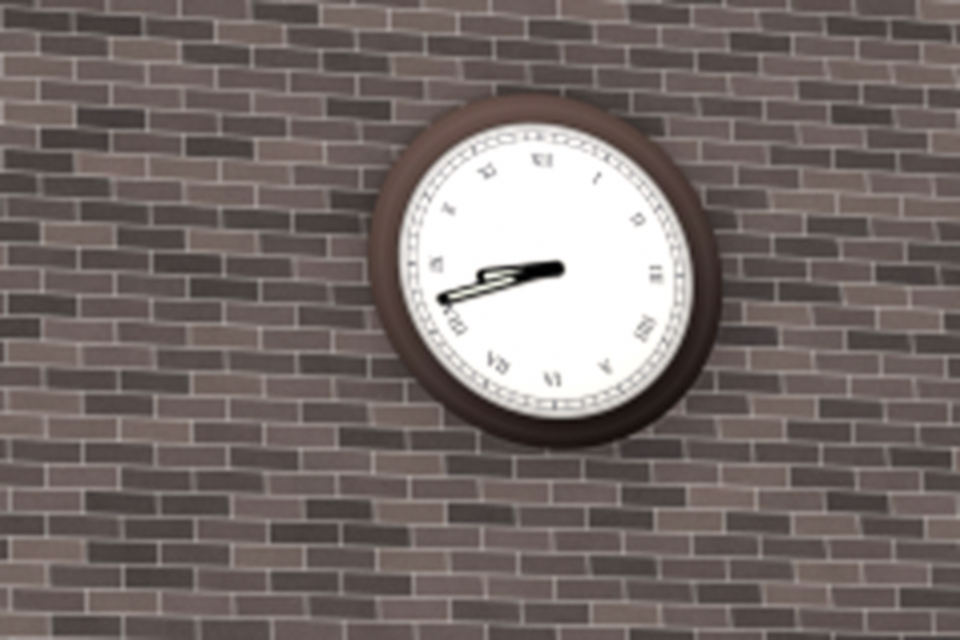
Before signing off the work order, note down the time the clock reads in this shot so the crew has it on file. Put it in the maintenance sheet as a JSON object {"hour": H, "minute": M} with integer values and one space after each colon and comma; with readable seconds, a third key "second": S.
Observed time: {"hour": 8, "minute": 42}
